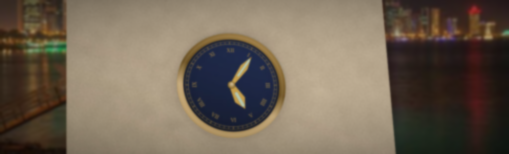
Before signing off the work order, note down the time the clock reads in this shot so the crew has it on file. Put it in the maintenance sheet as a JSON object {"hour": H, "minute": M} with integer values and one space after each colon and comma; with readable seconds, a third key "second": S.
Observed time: {"hour": 5, "minute": 6}
